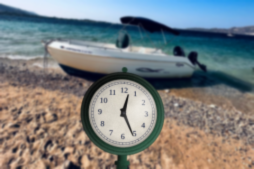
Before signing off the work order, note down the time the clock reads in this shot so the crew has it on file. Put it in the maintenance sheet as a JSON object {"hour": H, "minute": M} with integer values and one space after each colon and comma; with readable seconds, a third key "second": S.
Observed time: {"hour": 12, "minute": 26}
